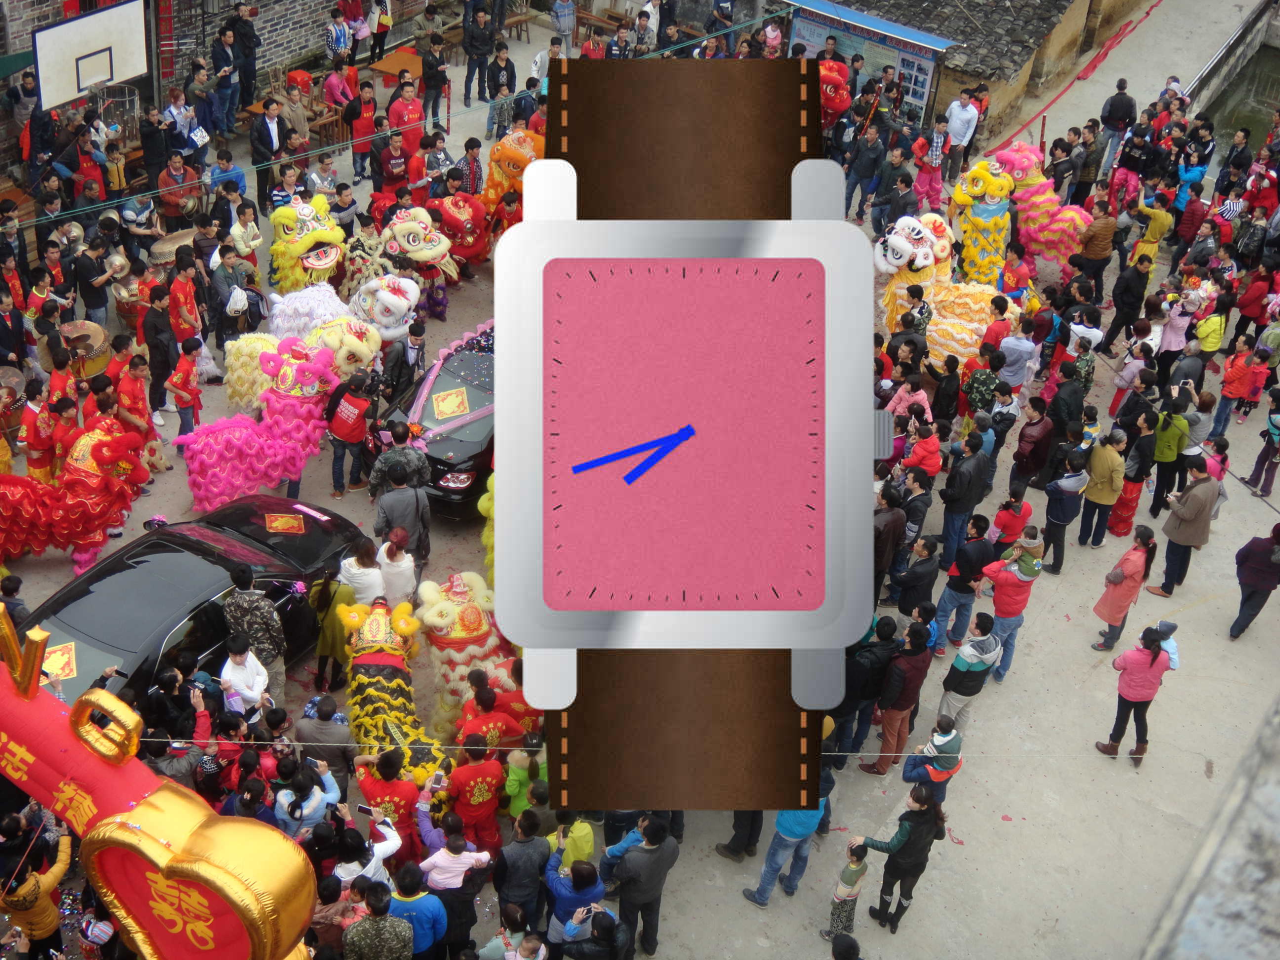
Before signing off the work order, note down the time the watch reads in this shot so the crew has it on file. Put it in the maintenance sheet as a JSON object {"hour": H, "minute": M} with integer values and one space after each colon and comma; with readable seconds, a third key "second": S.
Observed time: {"hour": 7, "minute": 42}
